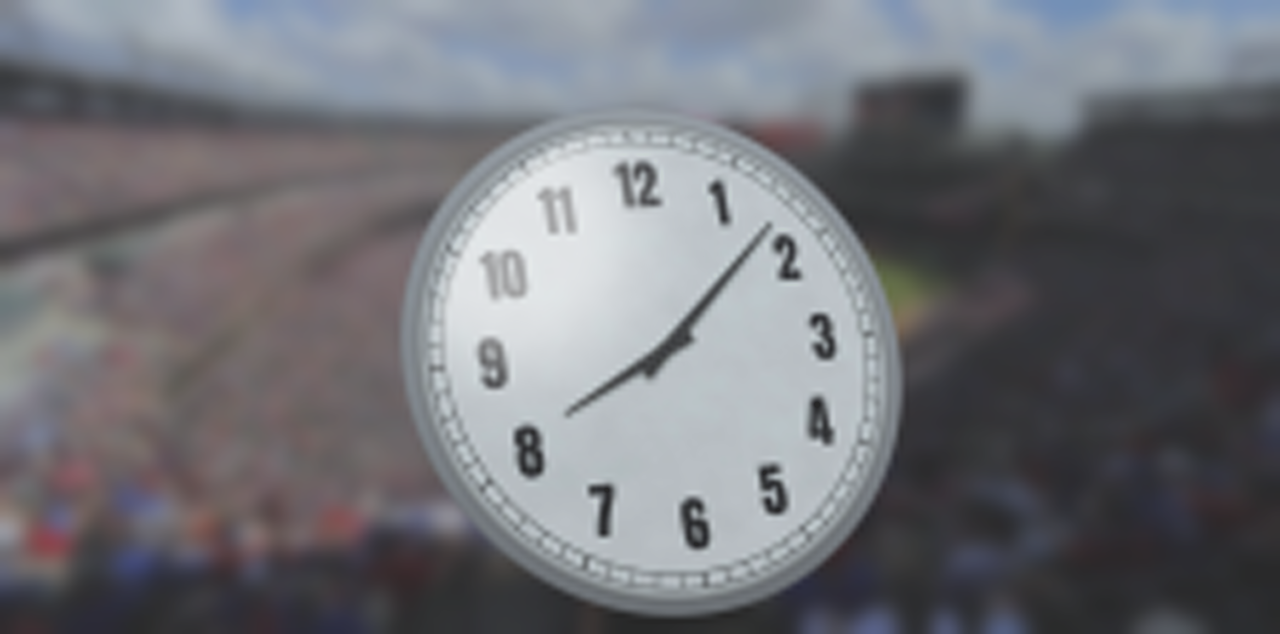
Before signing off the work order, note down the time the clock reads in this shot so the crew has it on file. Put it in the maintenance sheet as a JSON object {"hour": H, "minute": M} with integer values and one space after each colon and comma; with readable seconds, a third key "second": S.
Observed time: {"hour": 8, "minute": 8}
